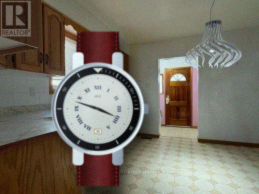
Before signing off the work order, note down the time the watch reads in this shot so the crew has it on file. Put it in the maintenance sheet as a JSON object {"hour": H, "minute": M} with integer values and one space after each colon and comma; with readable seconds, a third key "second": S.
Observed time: {"hour": 3, "minute": 48}
